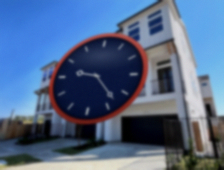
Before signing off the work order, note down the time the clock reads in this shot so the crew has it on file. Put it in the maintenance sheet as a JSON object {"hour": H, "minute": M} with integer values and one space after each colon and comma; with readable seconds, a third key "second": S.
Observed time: {"hour": 9, "minute": 23}
